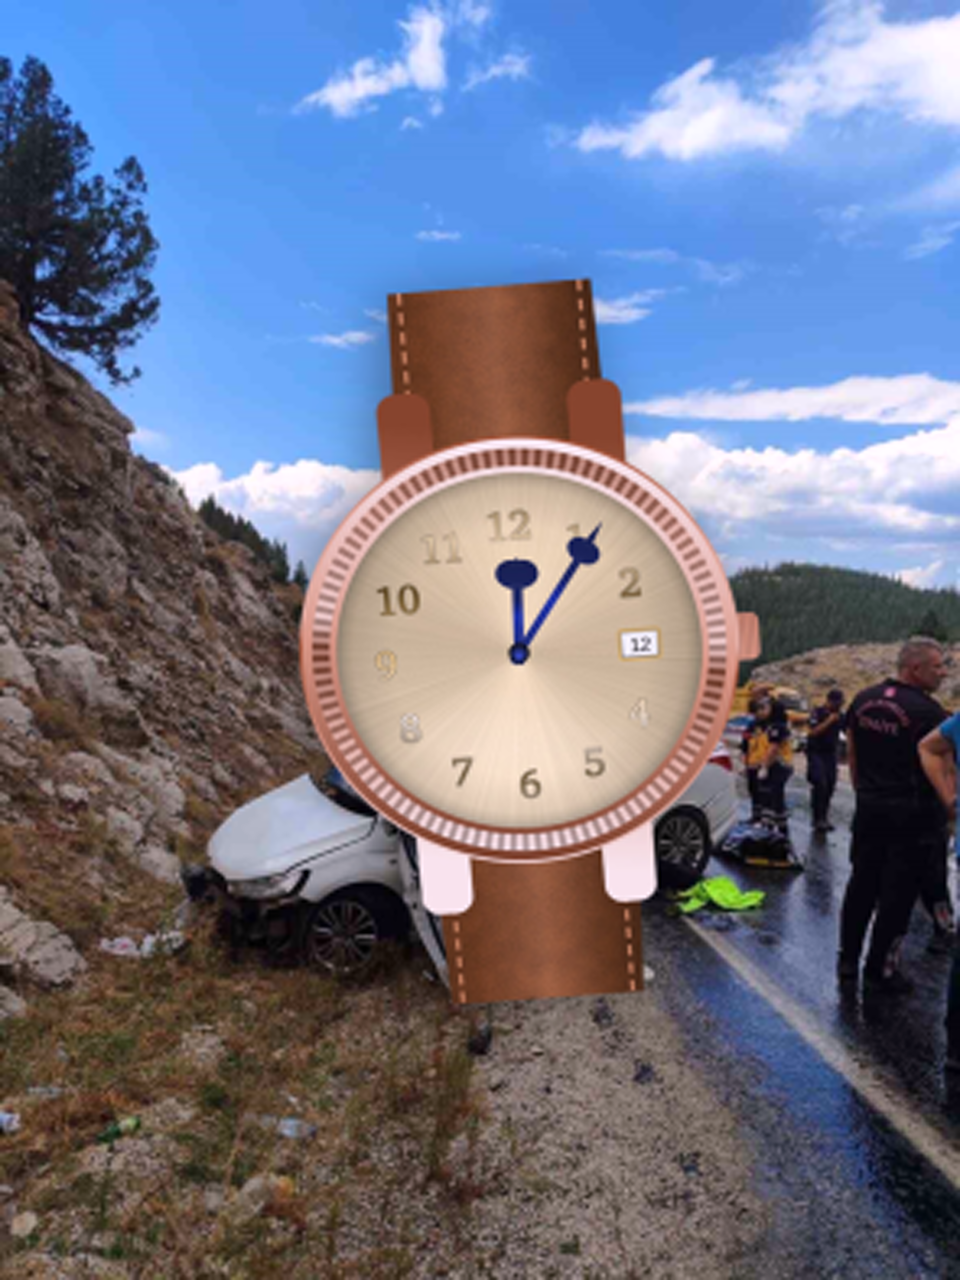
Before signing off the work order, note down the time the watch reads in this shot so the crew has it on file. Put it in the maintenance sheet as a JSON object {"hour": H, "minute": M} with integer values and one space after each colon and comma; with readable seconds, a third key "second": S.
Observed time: {"hour": 12, "minute": 6}
